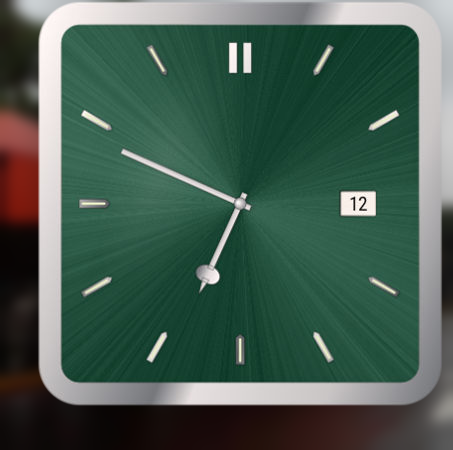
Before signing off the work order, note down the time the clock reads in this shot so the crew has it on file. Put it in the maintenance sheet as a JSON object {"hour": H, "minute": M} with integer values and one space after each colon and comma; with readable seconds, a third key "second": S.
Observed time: {"hour": 6, "minute": 49}
